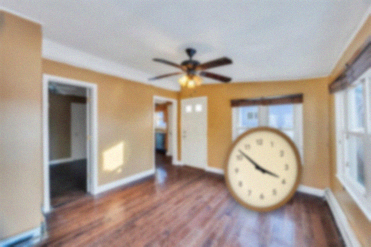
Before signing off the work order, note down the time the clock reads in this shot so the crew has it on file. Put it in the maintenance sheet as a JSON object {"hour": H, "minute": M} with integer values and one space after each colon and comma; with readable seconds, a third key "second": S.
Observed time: {"hour": 3, "minute": 52}
